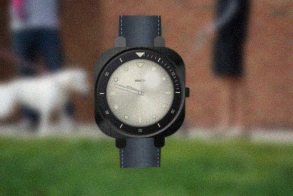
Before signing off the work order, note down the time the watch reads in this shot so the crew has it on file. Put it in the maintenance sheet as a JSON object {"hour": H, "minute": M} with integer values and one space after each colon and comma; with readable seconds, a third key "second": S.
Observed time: {"hour": 9, "minute": 48}
